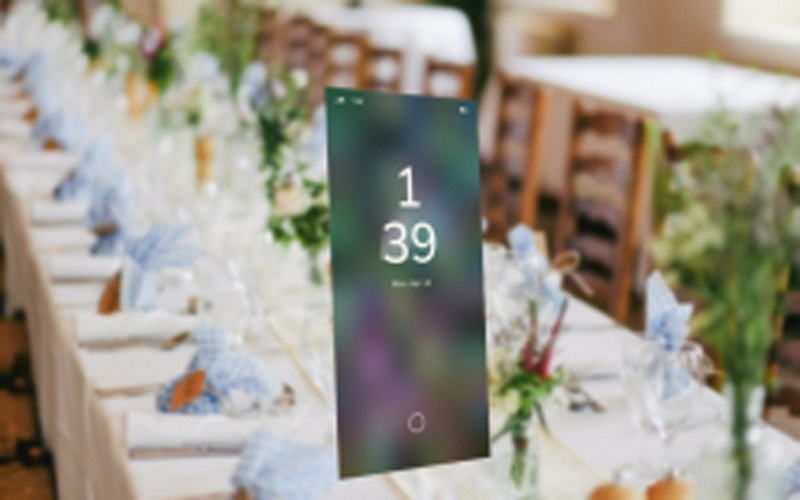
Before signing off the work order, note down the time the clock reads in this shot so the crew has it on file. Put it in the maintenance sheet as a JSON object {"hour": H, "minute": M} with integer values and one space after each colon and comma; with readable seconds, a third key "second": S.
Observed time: {"hour": 1, "minute": 39}
